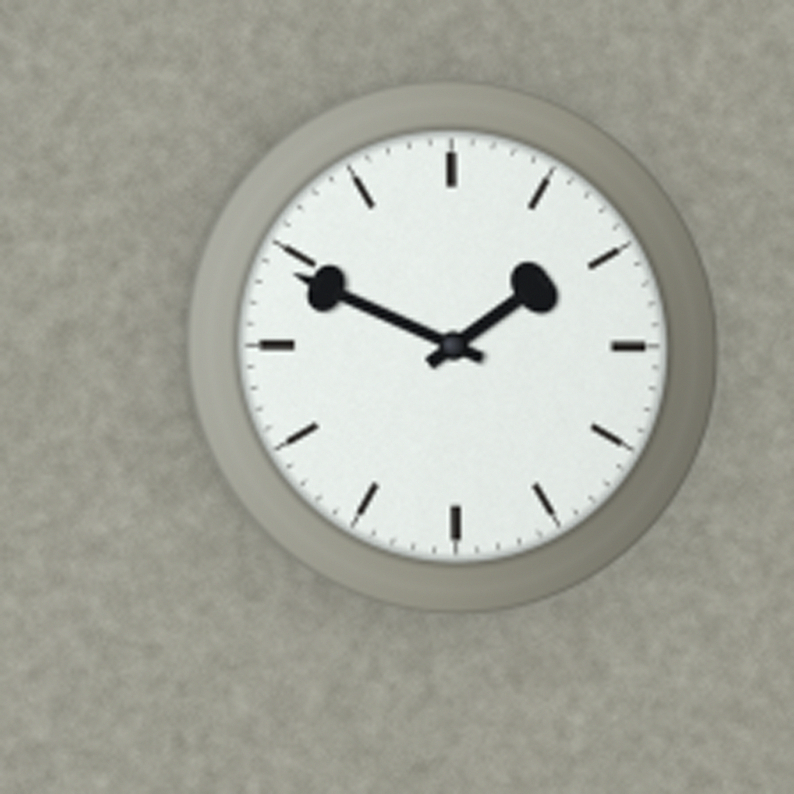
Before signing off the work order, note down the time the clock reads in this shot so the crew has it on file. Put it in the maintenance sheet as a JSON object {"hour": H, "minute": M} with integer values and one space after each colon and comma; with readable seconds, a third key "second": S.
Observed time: {"hour": 1, "minute": 49}
